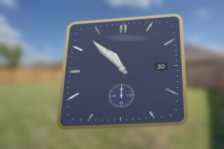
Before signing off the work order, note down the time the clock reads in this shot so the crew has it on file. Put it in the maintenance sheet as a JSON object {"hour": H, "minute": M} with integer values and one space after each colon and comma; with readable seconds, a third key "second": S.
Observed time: {"hour": 10, "minute": 53}
